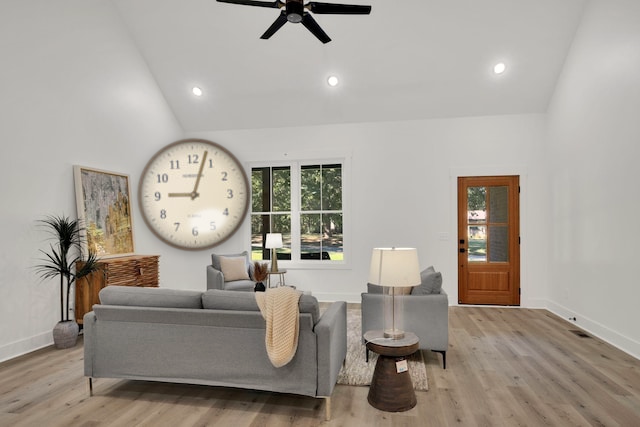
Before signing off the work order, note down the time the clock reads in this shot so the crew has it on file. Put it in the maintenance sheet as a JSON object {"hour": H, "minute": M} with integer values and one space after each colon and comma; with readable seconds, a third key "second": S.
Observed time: {"hour": 9, "minute": 3}
